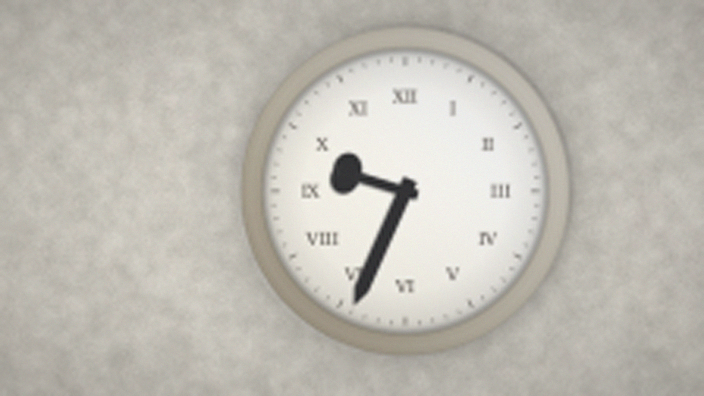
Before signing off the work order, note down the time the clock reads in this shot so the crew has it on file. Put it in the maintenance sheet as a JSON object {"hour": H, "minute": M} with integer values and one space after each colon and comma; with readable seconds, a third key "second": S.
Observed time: {"hour": 9, "minute": 34}
